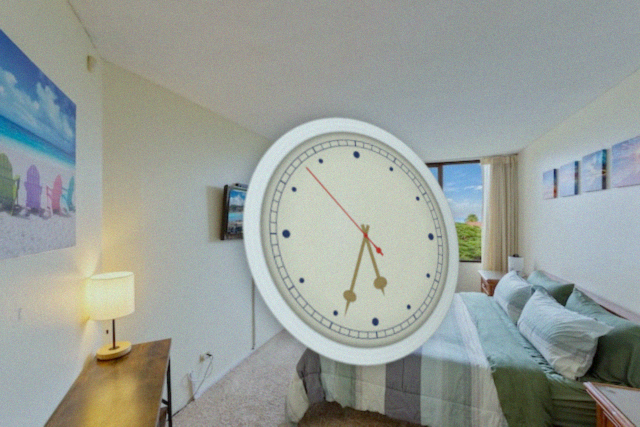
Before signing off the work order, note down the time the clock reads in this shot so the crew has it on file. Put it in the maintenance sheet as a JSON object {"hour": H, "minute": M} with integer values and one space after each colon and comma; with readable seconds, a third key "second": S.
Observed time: {"hour": 5, "minute": 33, "second": 53}
